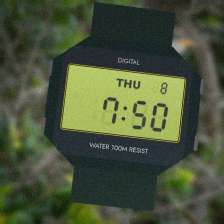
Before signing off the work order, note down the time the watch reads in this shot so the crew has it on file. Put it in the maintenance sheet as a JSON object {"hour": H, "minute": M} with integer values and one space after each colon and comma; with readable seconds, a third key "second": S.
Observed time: {"hour": 7, "minute": 50}
